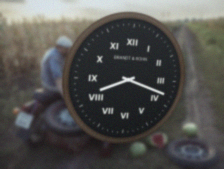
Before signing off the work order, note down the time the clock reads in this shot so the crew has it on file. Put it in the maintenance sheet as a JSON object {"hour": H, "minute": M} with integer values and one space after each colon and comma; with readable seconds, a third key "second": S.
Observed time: {"hour": 8, "minute": 18}
